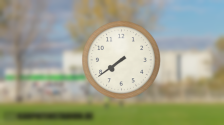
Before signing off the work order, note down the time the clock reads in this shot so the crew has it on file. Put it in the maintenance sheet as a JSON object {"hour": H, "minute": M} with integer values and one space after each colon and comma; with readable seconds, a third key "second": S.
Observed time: {"hour": 7, "minute": 39}
